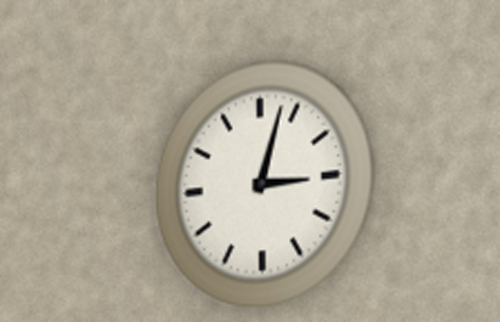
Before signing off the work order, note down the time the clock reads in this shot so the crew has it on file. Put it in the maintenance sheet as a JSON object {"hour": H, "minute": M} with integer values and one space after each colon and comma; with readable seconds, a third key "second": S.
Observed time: {"hour": 3, "minute": 3}
